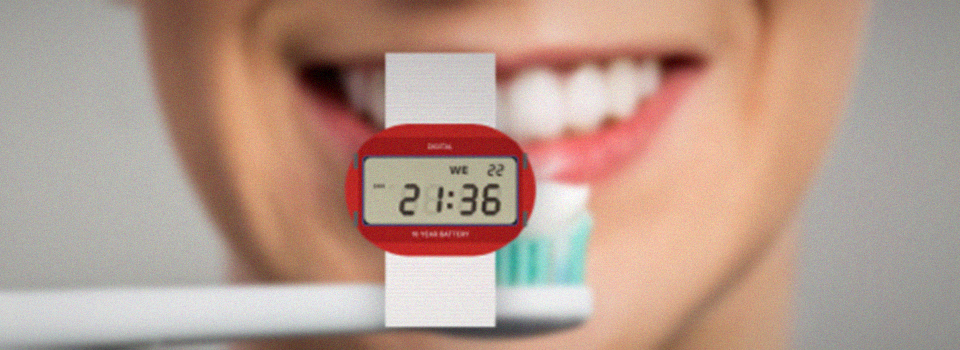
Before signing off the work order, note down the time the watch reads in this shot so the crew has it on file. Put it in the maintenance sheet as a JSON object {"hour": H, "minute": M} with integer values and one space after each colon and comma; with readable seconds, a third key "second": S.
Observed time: {"hour": 21, "minute": 36}
